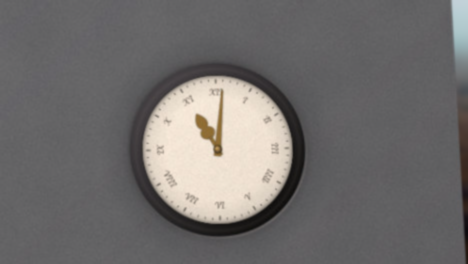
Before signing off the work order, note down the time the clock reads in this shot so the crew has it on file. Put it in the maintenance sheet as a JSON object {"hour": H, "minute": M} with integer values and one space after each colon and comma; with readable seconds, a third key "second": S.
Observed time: {"hour": 11, "minute": 1}
